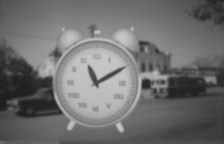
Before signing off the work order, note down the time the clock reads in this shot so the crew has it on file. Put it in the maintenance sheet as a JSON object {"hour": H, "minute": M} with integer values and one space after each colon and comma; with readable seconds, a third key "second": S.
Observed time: {"hour": 11, "minute": 10}
